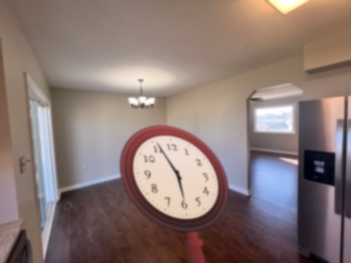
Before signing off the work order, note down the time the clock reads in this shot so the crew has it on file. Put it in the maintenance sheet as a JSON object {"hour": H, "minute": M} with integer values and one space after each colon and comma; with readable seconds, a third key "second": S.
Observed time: {"hour": 5, "minute": 56}
